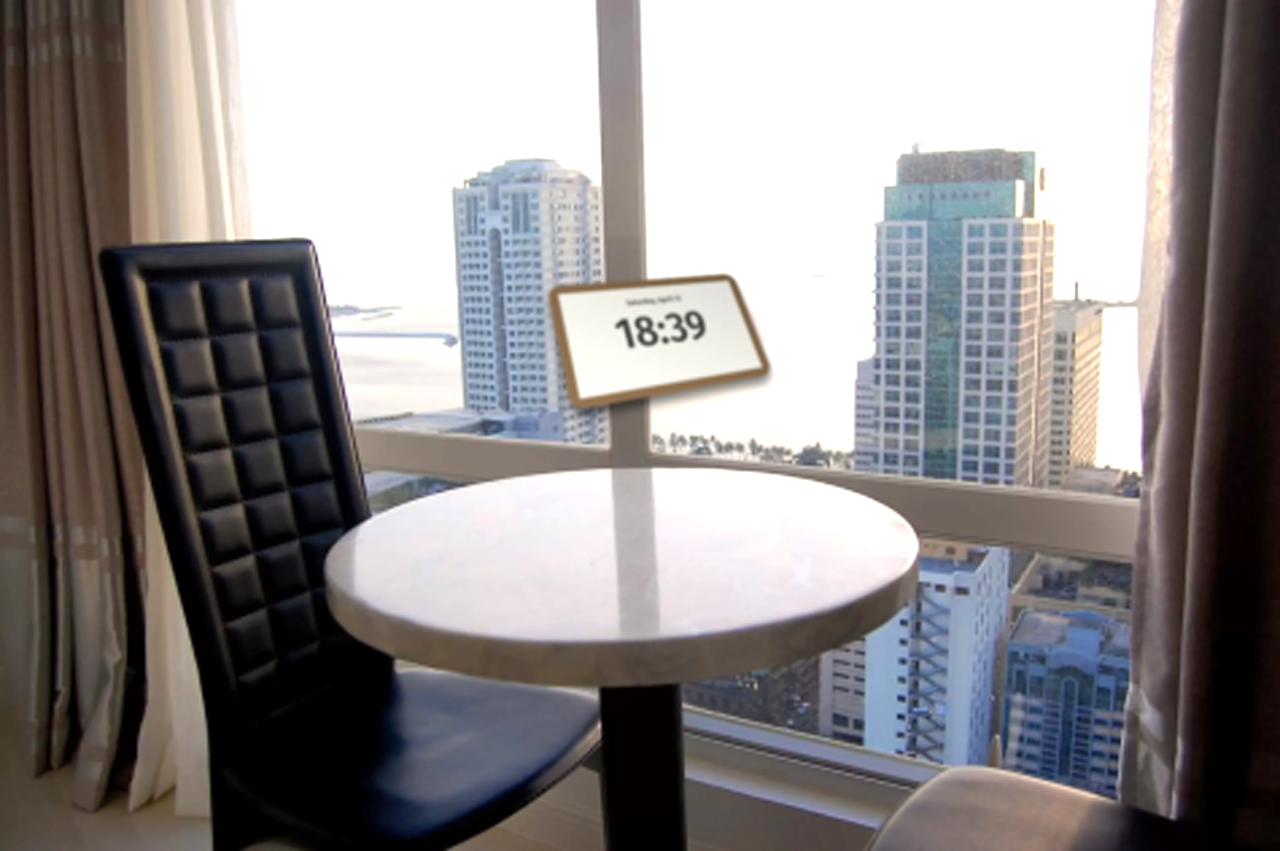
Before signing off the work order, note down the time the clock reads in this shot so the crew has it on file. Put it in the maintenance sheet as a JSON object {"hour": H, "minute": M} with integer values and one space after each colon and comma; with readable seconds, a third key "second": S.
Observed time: {"hour": 18, "minute": 39}
